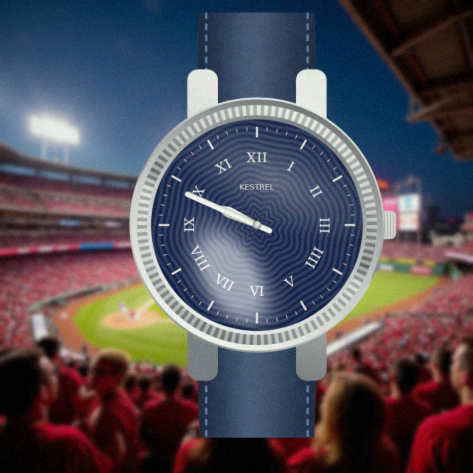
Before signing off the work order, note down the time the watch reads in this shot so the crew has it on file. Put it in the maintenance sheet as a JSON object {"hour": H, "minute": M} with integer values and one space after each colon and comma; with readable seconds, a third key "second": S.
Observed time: {"hour": 9, "minute": 49}
